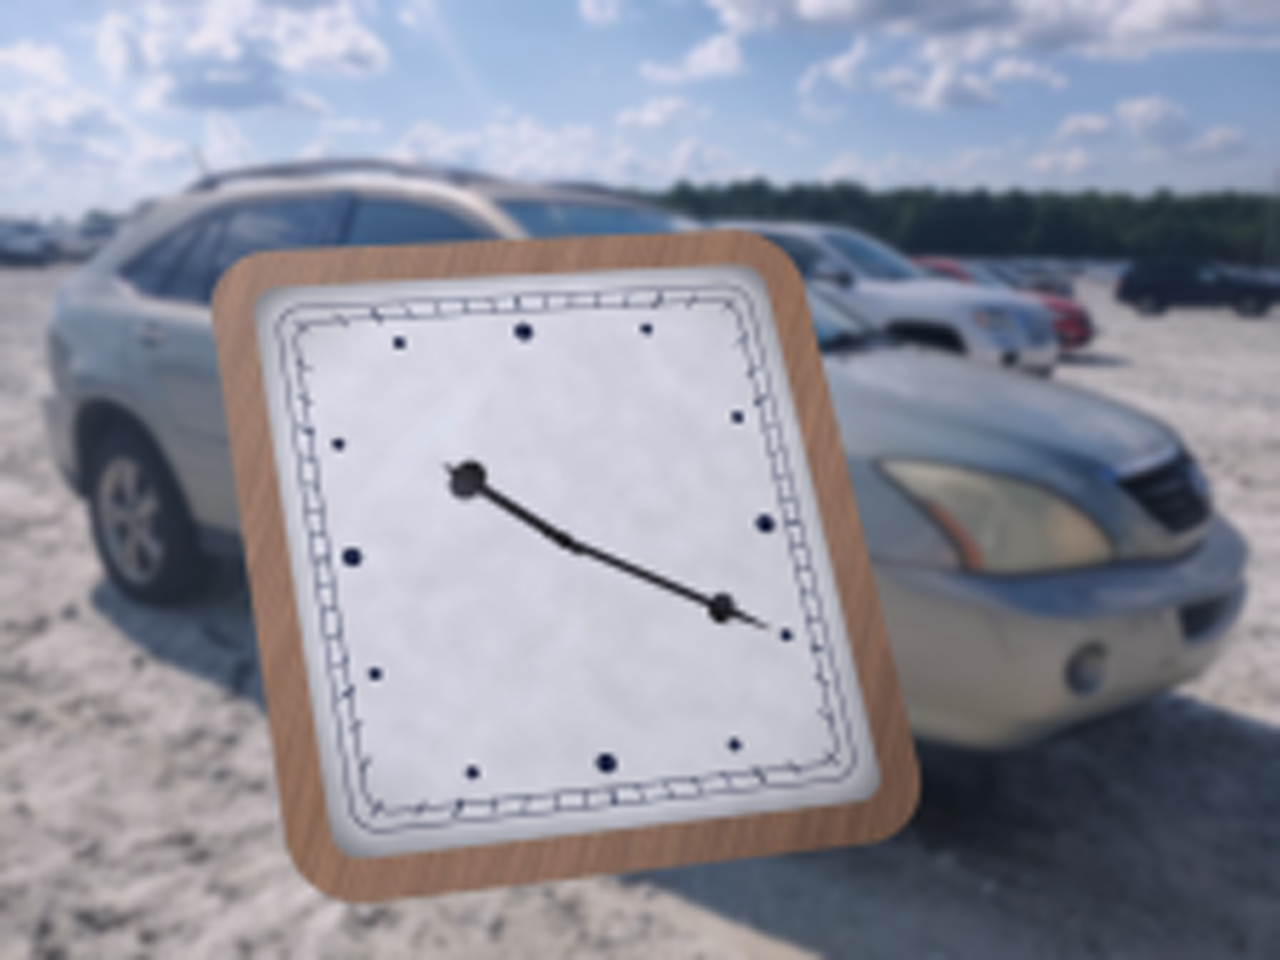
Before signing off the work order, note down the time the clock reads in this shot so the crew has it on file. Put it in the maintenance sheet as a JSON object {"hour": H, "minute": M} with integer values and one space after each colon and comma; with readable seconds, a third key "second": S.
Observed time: {"hour": 10, "minute": 20}
